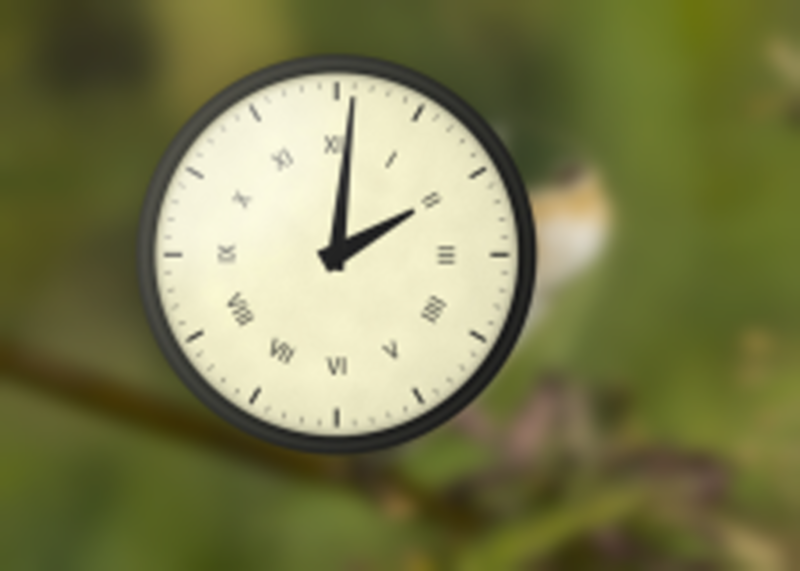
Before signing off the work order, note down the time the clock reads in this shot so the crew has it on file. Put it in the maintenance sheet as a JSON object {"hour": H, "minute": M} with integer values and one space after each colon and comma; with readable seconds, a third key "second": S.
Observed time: {"hour": 2, "minute": 1}
